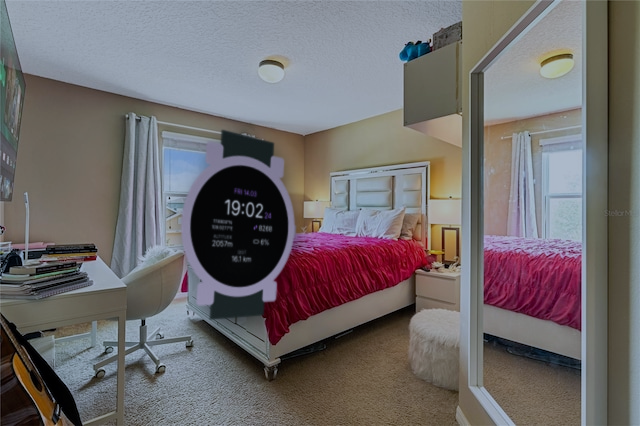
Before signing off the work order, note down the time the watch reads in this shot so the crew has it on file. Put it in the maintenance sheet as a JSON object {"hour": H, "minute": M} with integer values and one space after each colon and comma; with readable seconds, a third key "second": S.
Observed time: {"hour": 19, "minute": 2}
